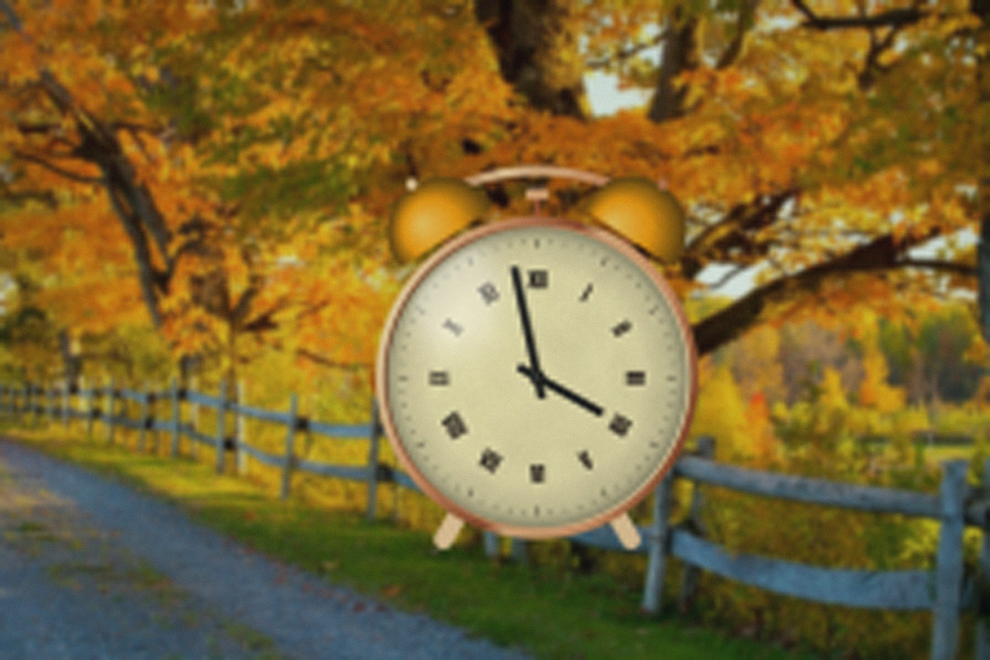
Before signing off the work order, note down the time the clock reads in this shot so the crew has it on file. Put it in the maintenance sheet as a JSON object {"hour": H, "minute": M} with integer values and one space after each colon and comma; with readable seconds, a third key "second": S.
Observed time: {"hour": 3, "minute": 58}
